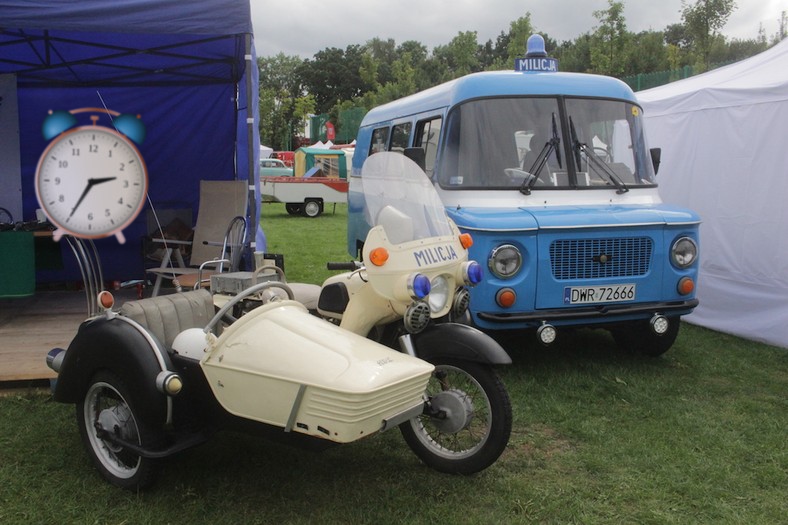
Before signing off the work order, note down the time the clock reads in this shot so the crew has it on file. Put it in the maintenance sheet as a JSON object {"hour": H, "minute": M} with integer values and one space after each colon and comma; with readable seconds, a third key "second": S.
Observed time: {"hour": 2, "minute": 35}
